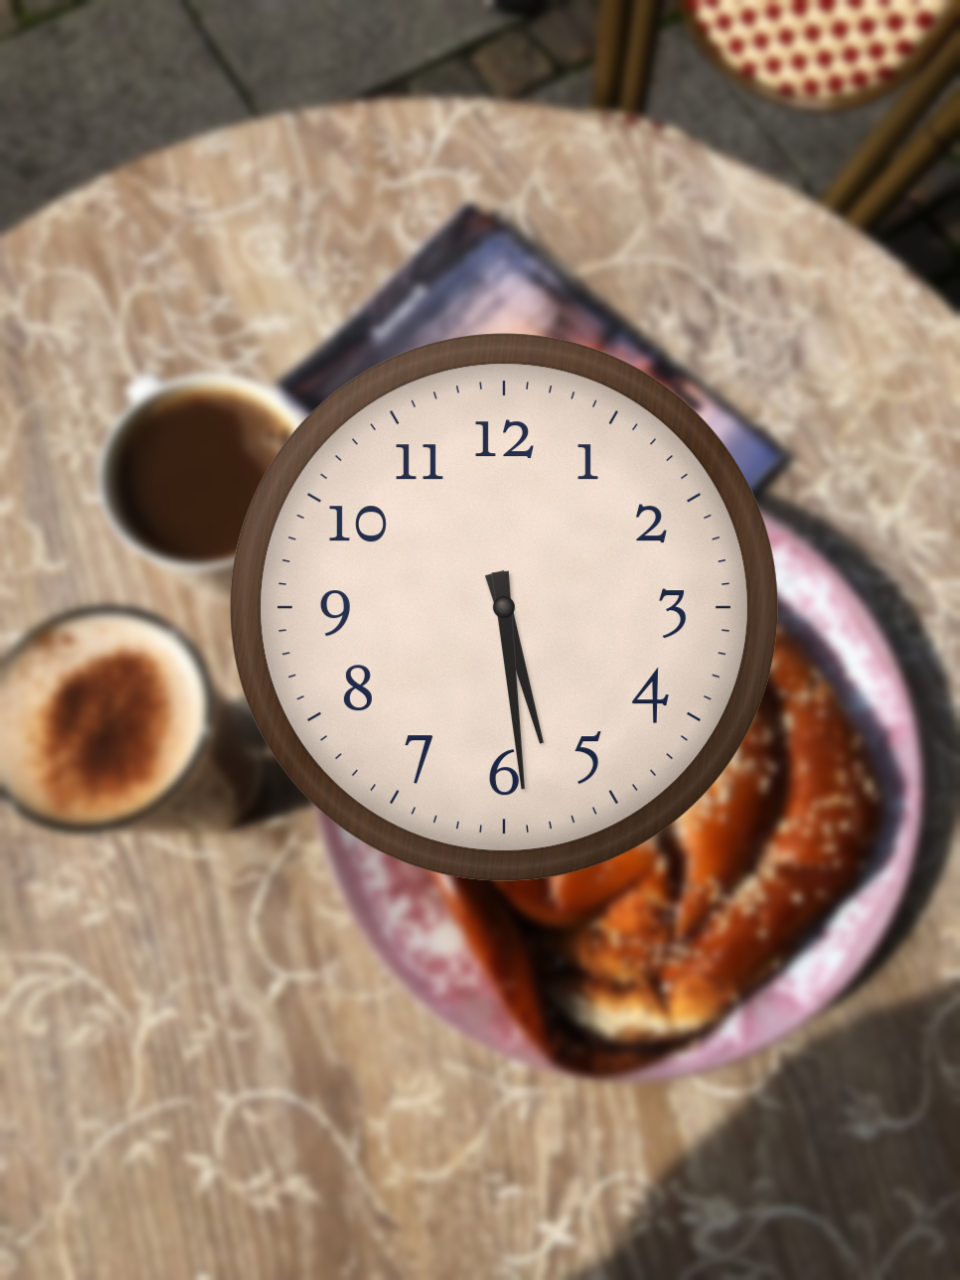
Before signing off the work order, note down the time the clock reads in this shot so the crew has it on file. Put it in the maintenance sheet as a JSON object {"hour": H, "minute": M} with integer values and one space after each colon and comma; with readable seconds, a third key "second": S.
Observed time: {"hour": 5, "minute": 29}
